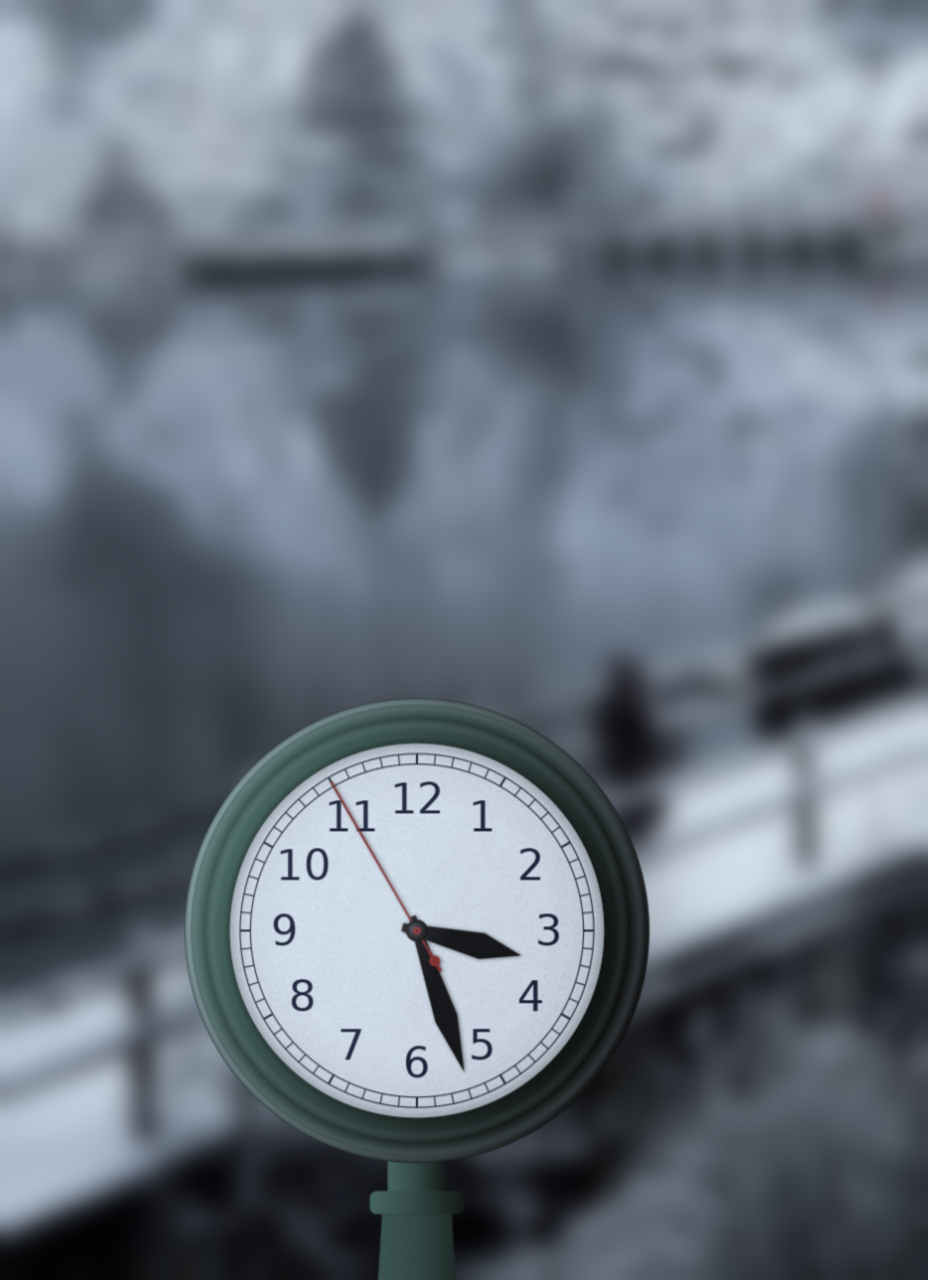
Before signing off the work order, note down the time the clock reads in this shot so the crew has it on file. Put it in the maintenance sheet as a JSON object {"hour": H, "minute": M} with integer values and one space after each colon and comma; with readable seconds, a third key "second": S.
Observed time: {"hour": 3, "minute": 26, "second": 55}
